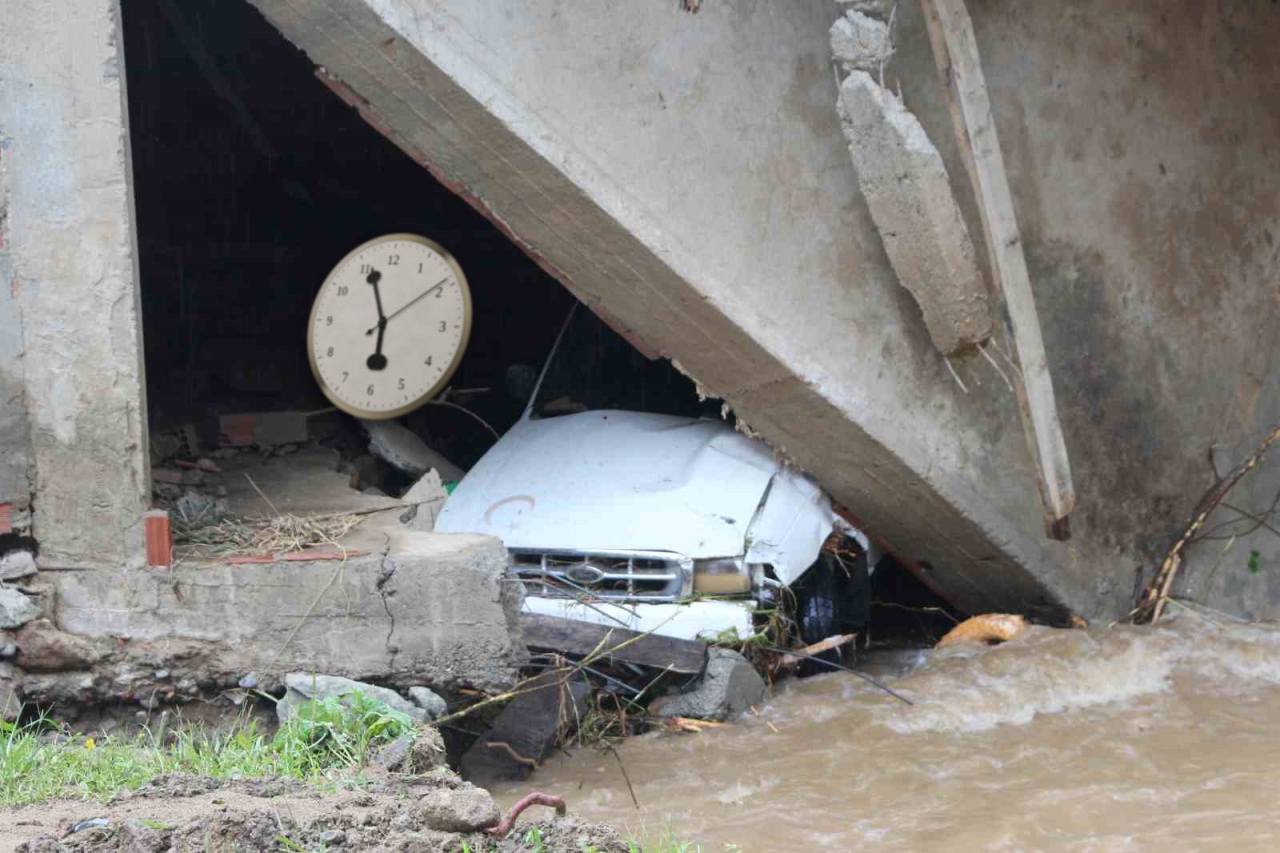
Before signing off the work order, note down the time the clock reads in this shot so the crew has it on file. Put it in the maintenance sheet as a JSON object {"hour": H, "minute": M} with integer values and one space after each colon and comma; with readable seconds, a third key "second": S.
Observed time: {"hour": 5, "minute": 56, "second": 9}
